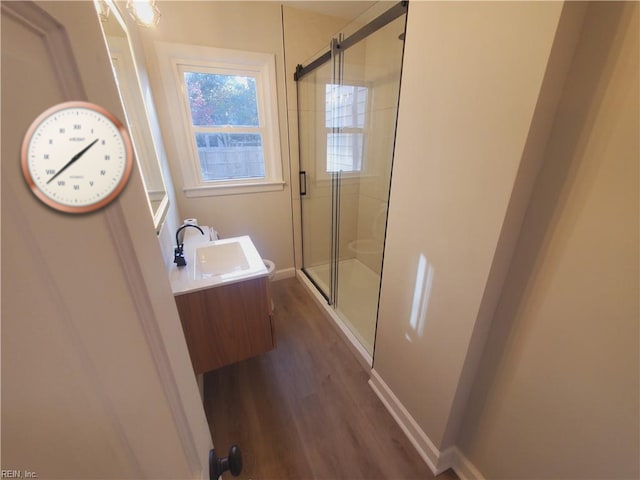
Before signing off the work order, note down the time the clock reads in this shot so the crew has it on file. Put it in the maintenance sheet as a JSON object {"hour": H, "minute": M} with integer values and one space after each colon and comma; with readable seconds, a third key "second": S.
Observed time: {"hour": 1, "minute": 38}
